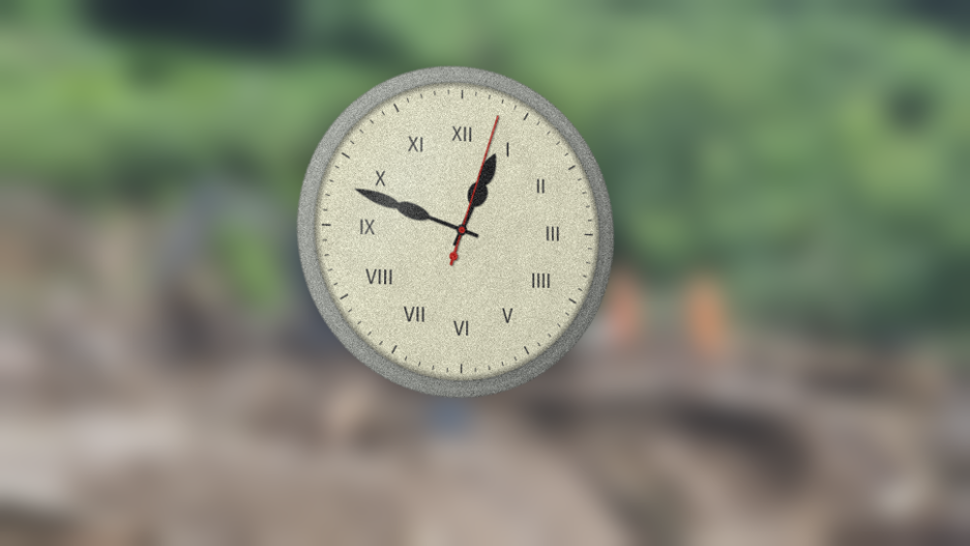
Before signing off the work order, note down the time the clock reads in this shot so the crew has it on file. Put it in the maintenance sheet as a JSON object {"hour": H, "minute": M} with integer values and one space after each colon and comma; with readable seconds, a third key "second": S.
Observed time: {"hour": 12, "minute": 48, "second": 3}
